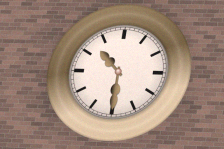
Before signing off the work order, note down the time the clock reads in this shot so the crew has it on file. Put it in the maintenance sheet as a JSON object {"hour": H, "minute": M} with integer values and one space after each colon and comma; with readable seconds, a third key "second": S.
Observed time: {"hour": 10, "minute": 30}
